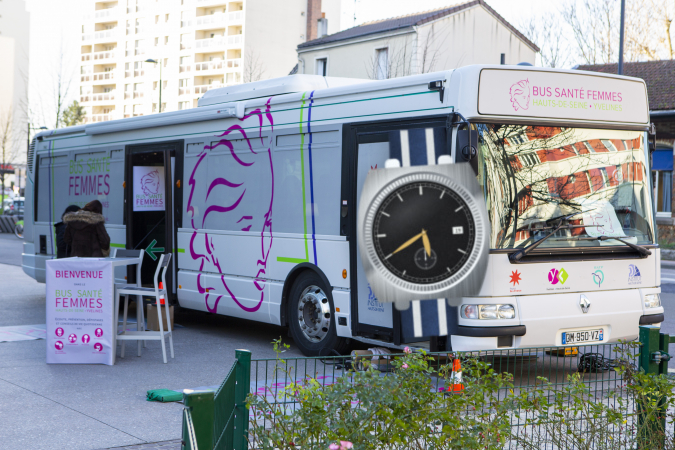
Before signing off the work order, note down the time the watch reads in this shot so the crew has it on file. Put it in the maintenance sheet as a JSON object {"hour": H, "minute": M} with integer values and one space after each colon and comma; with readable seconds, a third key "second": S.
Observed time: {"hour": 5, "minute": 40}
